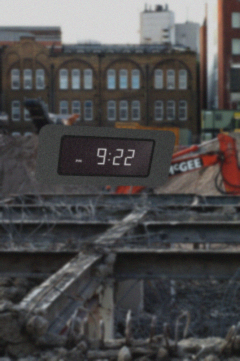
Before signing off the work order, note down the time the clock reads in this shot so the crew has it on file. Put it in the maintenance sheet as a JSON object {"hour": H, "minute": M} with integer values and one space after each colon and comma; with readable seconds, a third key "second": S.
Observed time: {"hour": 9, "minute": 22}
